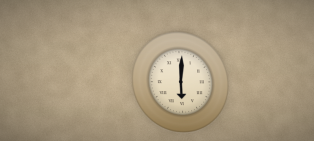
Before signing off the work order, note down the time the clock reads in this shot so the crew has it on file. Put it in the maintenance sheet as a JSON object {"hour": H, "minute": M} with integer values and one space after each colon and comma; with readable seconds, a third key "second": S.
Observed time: {"hour": 6, "minute": 1}
